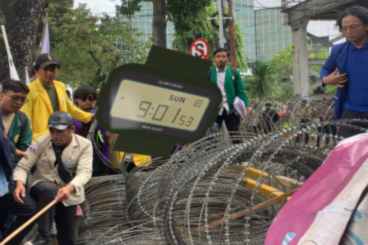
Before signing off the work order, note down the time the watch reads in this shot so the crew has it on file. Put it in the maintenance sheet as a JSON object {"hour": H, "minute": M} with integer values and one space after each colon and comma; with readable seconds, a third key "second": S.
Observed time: {"hour": 9, "minute": 1, "second": 53}
